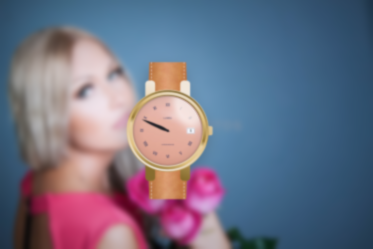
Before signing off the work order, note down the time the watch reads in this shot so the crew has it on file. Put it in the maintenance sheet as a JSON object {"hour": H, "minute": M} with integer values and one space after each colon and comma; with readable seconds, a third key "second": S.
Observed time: {"hour": 9, "minute": 49}
